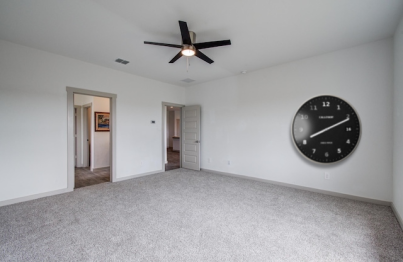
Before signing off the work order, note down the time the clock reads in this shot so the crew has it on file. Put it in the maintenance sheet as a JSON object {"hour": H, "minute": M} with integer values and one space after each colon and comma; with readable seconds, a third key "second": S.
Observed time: {"hour": 8, "minute": 11}
